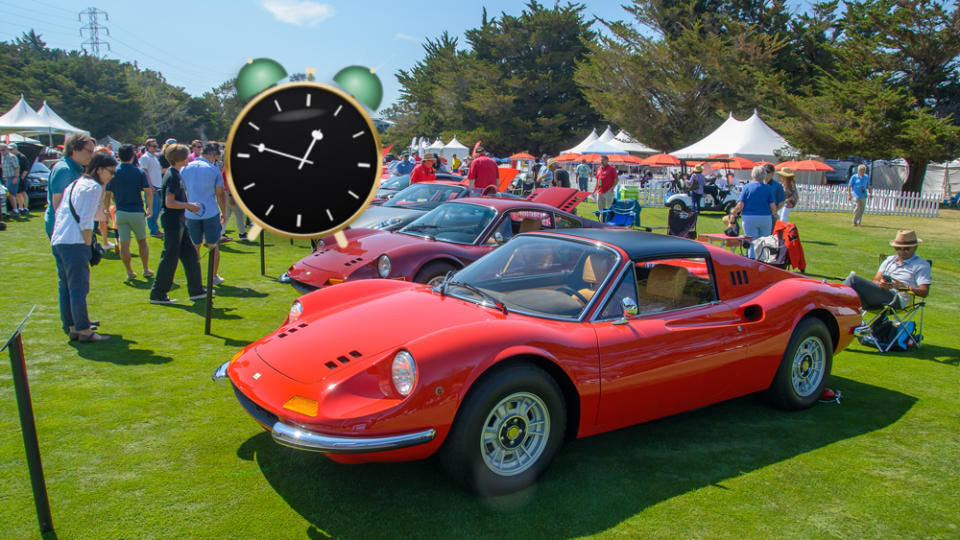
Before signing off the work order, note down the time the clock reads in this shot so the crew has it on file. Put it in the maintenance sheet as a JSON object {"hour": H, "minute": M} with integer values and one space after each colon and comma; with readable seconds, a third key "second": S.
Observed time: {"hour": 12, "minute": 47}
